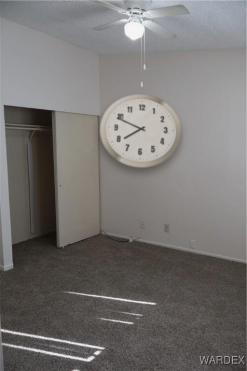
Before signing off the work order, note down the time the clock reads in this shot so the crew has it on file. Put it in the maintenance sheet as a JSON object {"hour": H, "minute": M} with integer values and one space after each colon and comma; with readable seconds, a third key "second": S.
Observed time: {"hour": 7, "minute": 49}
